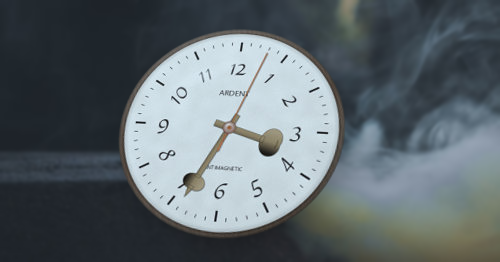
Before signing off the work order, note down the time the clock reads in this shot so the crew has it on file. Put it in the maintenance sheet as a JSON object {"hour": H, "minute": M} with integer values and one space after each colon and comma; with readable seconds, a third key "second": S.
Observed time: {"hour": 3, "minute": 34, "second": 3}
